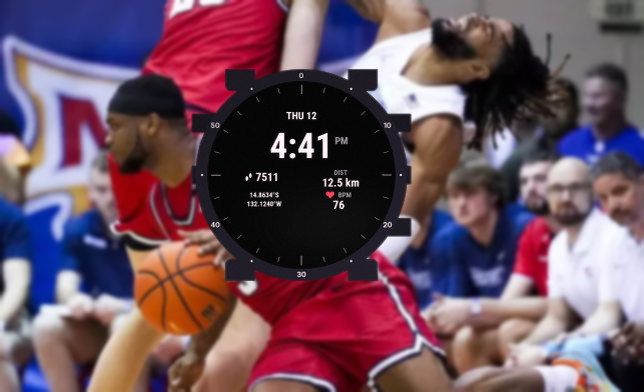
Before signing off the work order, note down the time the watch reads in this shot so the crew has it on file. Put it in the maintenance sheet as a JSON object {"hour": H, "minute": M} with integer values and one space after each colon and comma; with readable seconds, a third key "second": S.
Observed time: {"hour": 4, "minute": 41}
